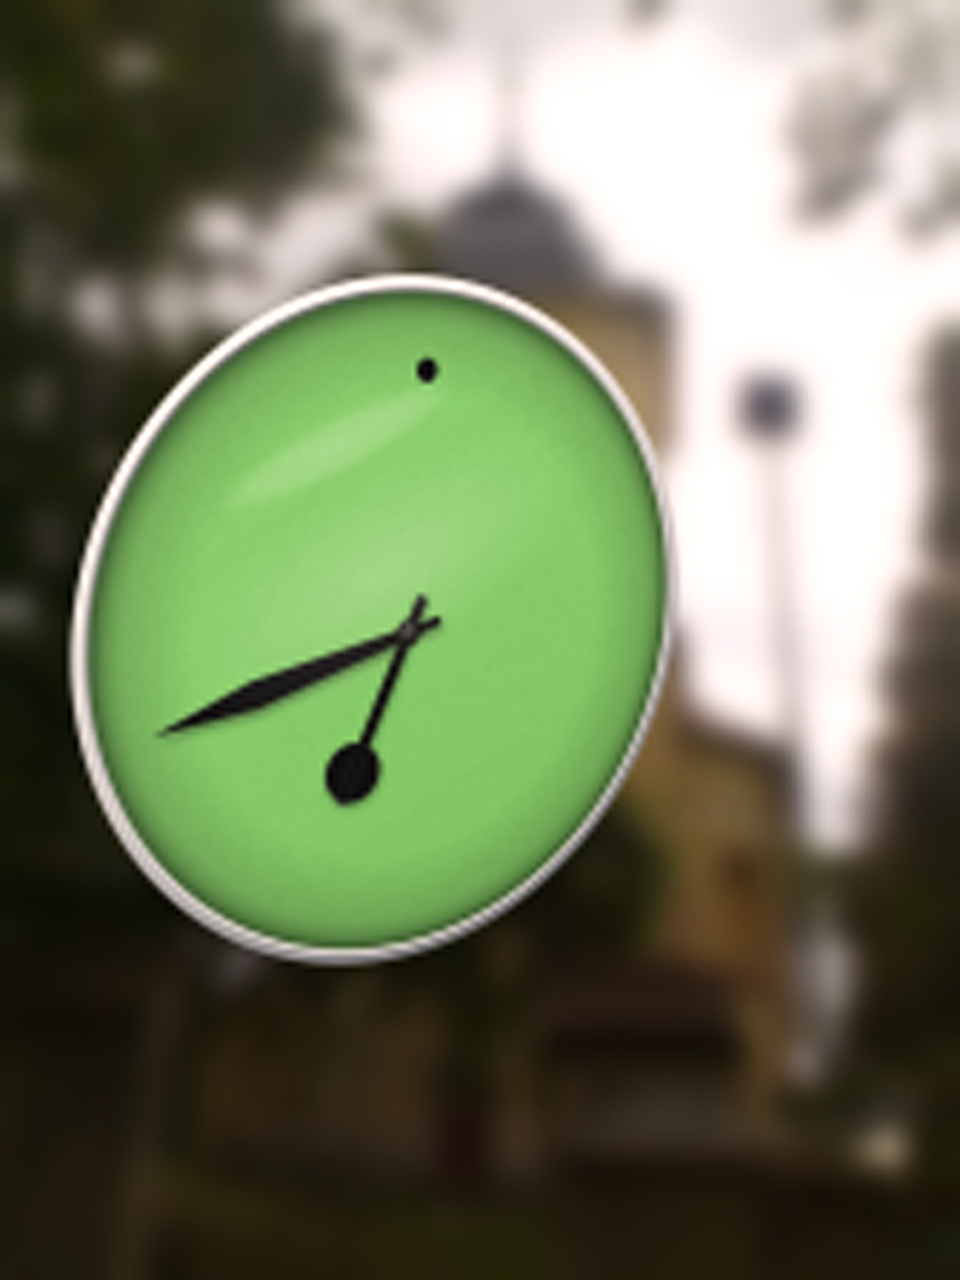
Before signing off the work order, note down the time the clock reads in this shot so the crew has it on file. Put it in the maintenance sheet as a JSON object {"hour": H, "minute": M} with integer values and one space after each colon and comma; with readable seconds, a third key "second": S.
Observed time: {"hour": 6, "minute": 42}
